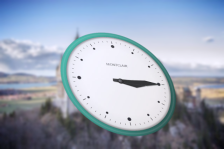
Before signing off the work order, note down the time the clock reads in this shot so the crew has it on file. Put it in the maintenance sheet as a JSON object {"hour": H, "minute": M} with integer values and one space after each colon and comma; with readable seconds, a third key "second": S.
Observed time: {"hour": 3, "minute": 15}
